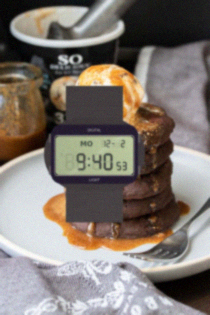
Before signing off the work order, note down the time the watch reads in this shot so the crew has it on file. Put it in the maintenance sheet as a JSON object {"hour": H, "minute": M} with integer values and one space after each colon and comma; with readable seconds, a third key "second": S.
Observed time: {"hour": 9, "minute": 40}
